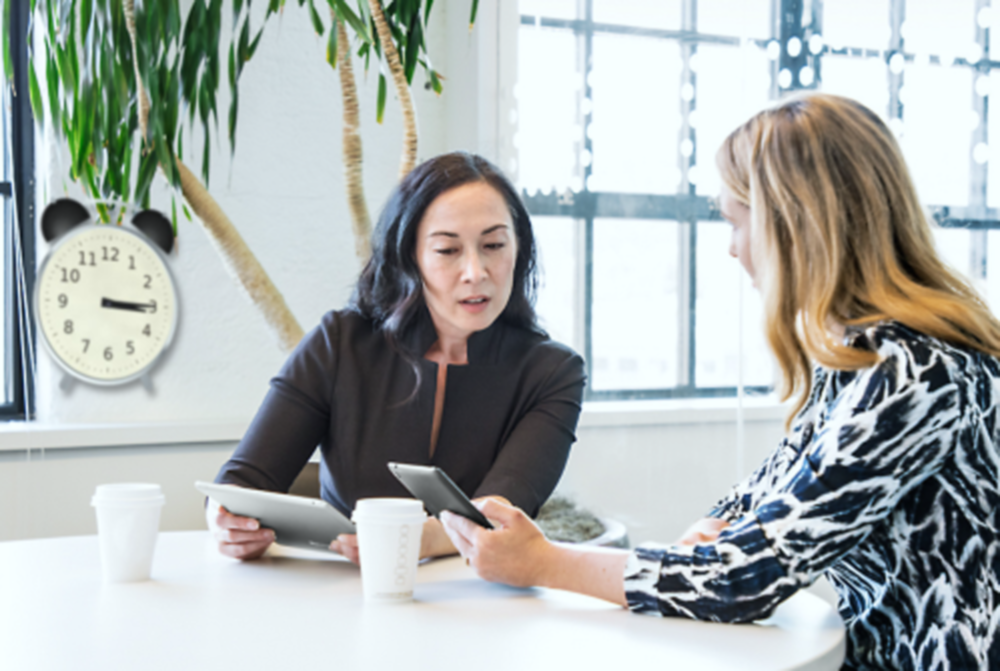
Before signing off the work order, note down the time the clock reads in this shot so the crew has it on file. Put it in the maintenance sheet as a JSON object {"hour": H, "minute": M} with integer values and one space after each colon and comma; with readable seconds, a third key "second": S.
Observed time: {"hour": 3, "minute": 15}
